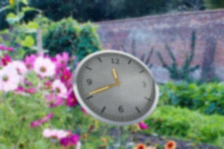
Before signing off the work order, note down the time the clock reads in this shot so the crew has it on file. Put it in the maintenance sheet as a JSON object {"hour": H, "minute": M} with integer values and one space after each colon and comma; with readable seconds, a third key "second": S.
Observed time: {"hour": 11, "minute": 41}
